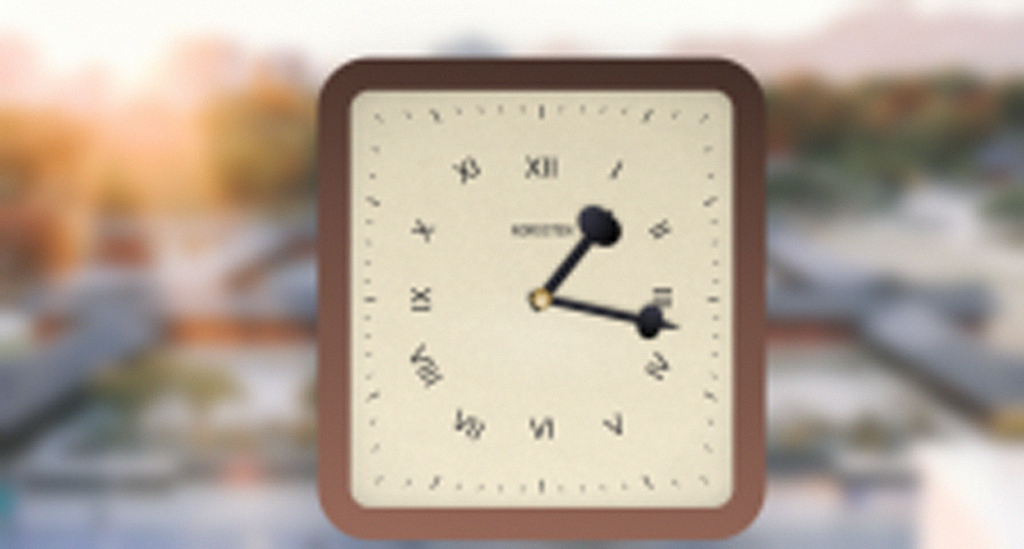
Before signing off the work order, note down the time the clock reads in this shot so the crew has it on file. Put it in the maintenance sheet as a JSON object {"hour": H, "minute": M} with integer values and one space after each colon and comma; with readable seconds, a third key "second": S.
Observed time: {"hour": 1, "minute": 17}
